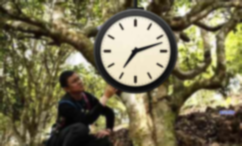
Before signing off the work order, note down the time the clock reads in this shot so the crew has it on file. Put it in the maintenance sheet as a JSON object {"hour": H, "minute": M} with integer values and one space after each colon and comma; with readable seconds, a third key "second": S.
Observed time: {"hour": 7, "minute": 12}
